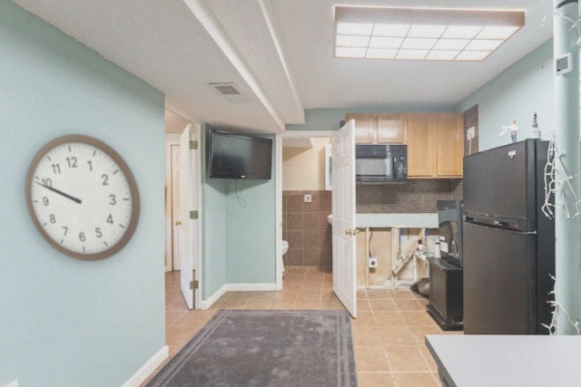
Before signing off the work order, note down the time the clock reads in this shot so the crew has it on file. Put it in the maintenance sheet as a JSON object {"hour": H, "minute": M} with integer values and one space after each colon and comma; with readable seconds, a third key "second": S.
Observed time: {"hour": 9, "minute": 49}
